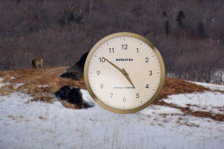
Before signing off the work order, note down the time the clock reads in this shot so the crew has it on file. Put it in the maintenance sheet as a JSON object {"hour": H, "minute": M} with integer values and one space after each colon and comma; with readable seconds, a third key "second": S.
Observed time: {"hour": 4, "minute": 51}
